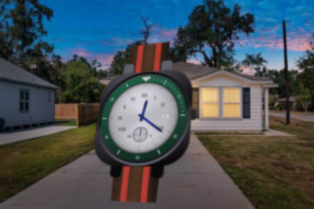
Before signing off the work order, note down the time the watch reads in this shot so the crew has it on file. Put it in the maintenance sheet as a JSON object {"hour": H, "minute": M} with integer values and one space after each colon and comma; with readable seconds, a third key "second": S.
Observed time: {"hour": 12, "minute": 21}
